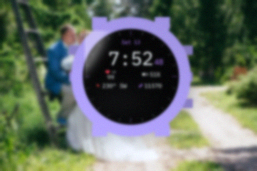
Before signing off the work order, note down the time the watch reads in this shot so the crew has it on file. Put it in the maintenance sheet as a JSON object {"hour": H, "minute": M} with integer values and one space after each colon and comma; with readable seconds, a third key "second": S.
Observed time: {"hour": 7, "minute": 52}
